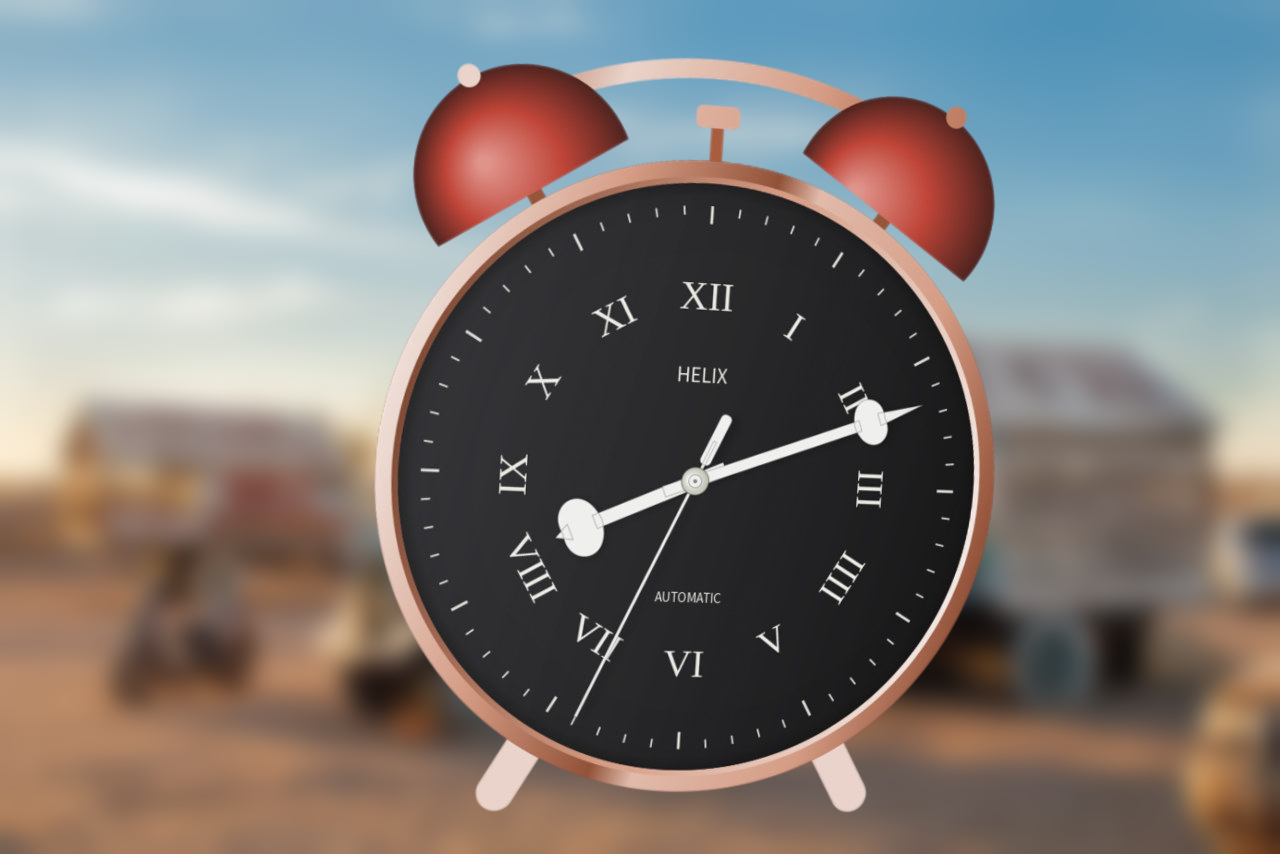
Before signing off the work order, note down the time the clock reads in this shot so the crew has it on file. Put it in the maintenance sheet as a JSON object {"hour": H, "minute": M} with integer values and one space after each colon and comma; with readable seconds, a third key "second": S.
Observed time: {"hour": 8, "minute": 11, "second": 34}
